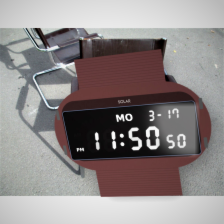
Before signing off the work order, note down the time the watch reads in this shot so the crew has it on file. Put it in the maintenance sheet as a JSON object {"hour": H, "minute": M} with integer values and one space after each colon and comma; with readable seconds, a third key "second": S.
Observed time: {"hour": 11, "minute": 50, "second": 50}
